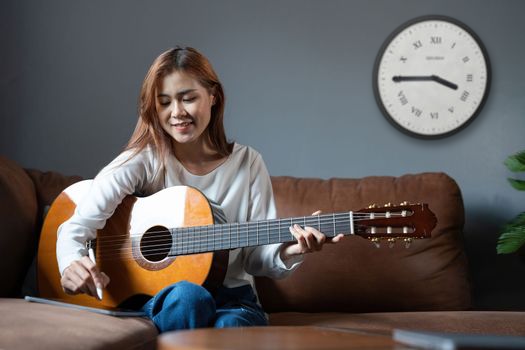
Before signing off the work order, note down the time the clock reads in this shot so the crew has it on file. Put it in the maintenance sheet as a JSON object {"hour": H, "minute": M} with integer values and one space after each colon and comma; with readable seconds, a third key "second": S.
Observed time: {"hour": 3, "minute": 45}
